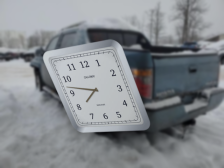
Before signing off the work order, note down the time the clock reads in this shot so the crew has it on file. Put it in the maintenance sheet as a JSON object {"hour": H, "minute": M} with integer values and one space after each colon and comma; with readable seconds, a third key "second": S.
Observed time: {"hour": 7, "minute": 47}
